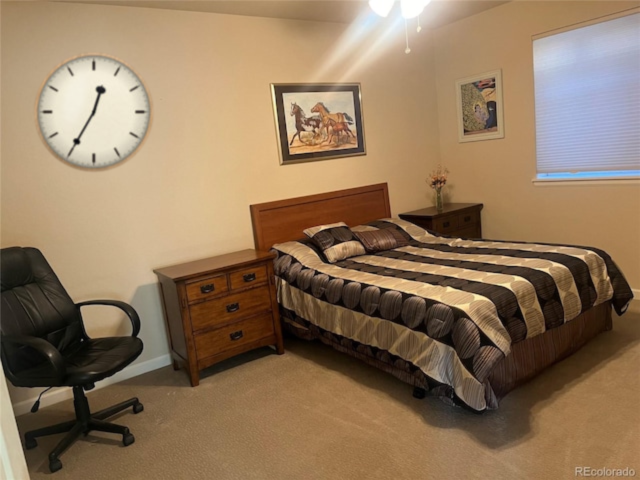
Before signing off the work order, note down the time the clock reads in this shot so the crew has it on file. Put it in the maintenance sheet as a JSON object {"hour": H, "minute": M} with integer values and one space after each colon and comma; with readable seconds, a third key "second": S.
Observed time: {"hour": 12, "minute": 35}
